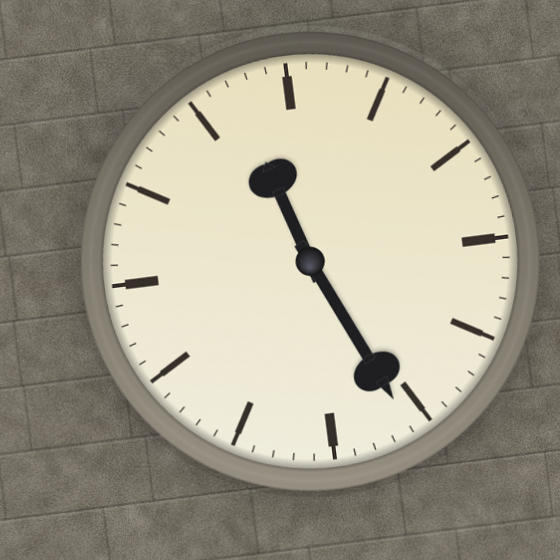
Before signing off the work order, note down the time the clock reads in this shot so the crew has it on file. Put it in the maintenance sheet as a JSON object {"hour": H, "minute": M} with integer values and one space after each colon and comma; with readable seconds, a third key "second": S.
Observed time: {"hour": 11, "minute": 26}
